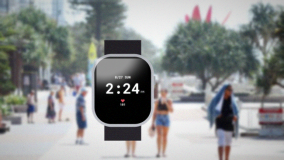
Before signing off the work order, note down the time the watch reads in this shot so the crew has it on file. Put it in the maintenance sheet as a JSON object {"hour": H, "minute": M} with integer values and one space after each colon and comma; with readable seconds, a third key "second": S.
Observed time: {"hour": 2, "minute": 24}
